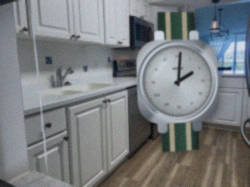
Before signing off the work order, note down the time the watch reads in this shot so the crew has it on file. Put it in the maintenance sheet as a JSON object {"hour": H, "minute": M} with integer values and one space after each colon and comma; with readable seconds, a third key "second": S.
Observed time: {"hour": 2, "minute": 1}
